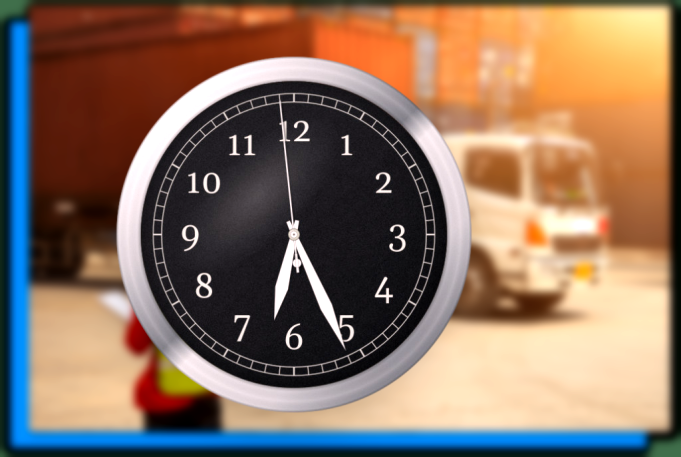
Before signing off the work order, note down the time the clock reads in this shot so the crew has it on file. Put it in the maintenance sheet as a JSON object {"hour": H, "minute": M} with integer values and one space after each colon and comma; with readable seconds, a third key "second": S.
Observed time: {"hour": 6, "minute": 25, "second": 59}
